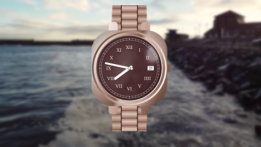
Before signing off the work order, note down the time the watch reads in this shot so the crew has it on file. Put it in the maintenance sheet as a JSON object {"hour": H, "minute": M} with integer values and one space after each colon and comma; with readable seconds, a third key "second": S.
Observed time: {"hour": 7, "minute": 47}
